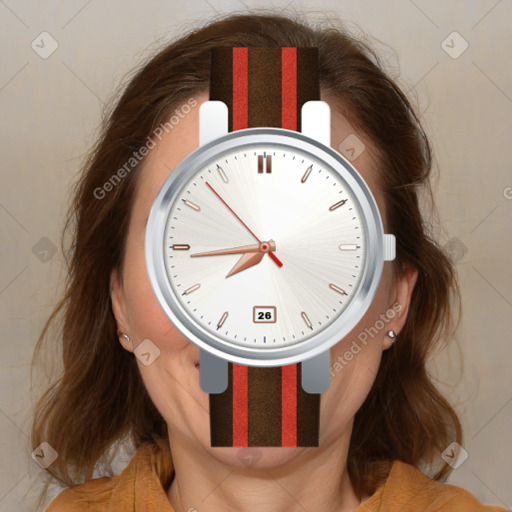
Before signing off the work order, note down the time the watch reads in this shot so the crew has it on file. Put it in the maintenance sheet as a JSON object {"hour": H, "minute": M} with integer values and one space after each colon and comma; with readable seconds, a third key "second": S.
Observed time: {"hour": 7, "minute": 43, "second": 53}
